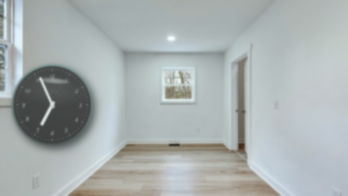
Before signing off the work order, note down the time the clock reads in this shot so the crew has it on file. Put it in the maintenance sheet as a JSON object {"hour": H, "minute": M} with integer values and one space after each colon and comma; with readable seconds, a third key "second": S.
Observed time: {"hour": 6, "minute": 56}
